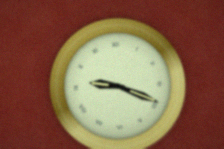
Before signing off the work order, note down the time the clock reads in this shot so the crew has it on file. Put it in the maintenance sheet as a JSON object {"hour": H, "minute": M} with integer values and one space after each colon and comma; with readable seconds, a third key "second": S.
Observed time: {"hour": 9, "minute": 19}
